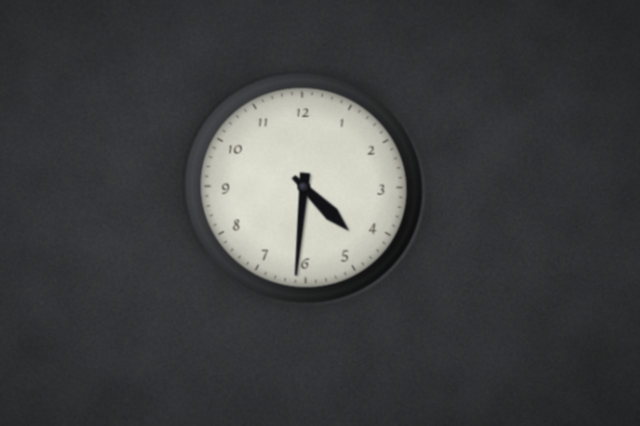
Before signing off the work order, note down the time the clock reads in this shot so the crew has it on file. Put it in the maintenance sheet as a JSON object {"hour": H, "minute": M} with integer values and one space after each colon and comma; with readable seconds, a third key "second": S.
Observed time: {"hour": 4, "minute": 31}
